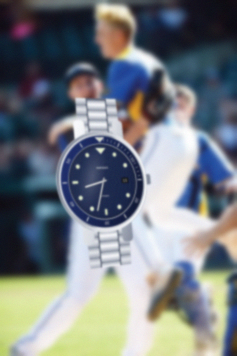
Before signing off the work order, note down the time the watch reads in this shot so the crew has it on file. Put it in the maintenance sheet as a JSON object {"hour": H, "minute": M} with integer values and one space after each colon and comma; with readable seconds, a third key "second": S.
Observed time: {"hour": 8, "minute": 33}
